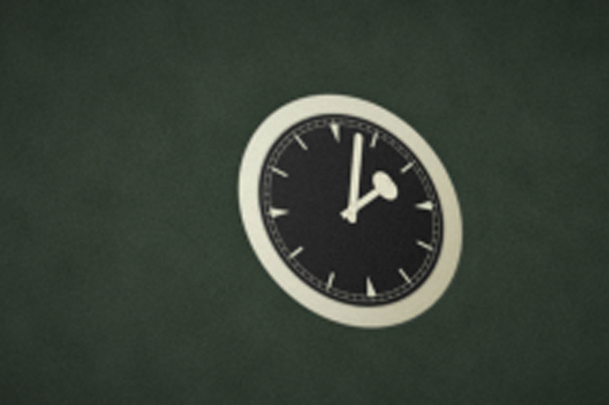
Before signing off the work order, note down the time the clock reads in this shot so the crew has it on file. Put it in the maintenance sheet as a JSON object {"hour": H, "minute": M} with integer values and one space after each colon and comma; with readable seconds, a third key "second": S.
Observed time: {"hour": 2, "minute": 3}
